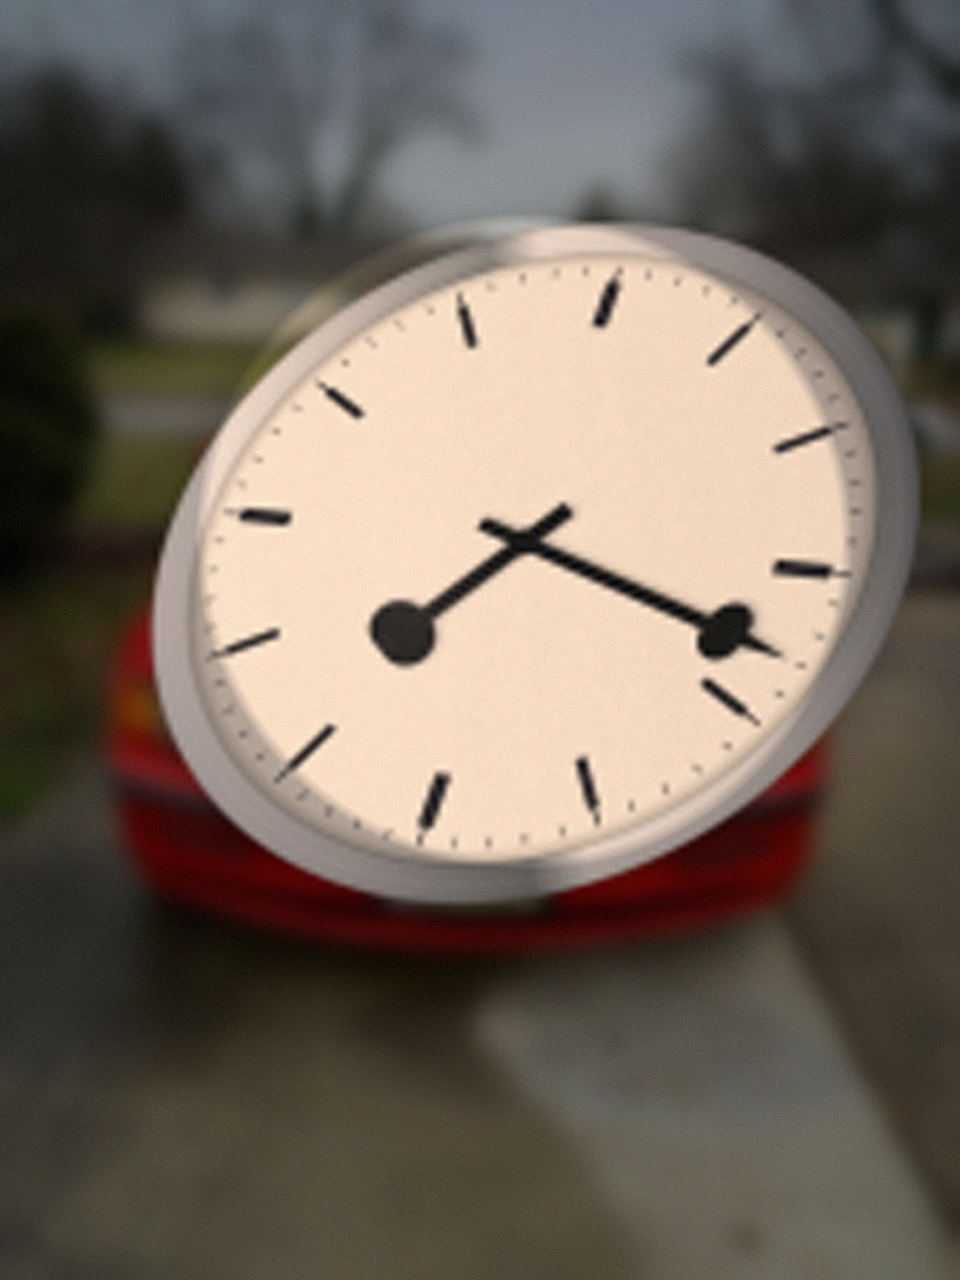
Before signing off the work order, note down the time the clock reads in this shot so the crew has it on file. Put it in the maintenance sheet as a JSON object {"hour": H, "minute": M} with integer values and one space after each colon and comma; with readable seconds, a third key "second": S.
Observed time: {"hour": 7, "minute": 18}
